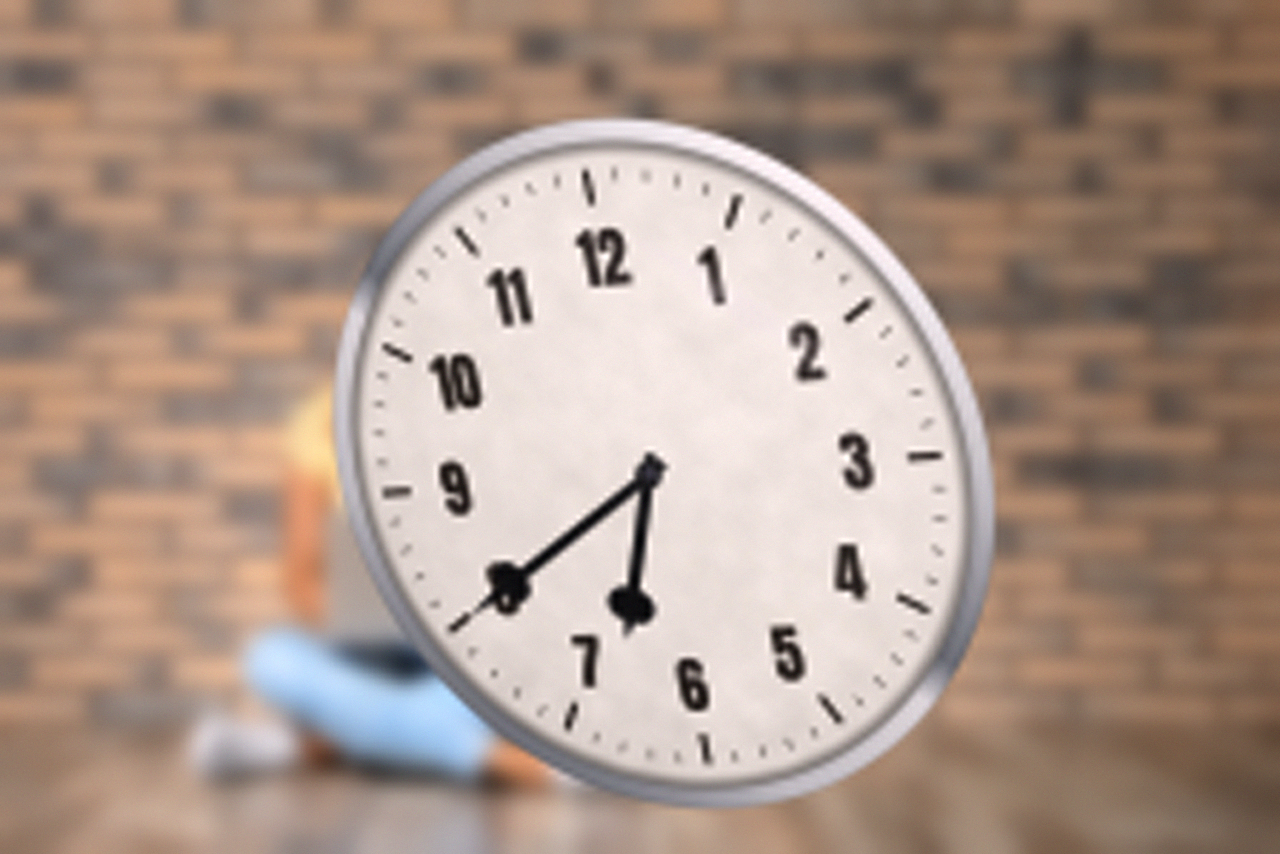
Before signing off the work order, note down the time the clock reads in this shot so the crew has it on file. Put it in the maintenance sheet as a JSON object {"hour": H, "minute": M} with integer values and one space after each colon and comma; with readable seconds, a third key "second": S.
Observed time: {"hour": 6, "minute": 40}
